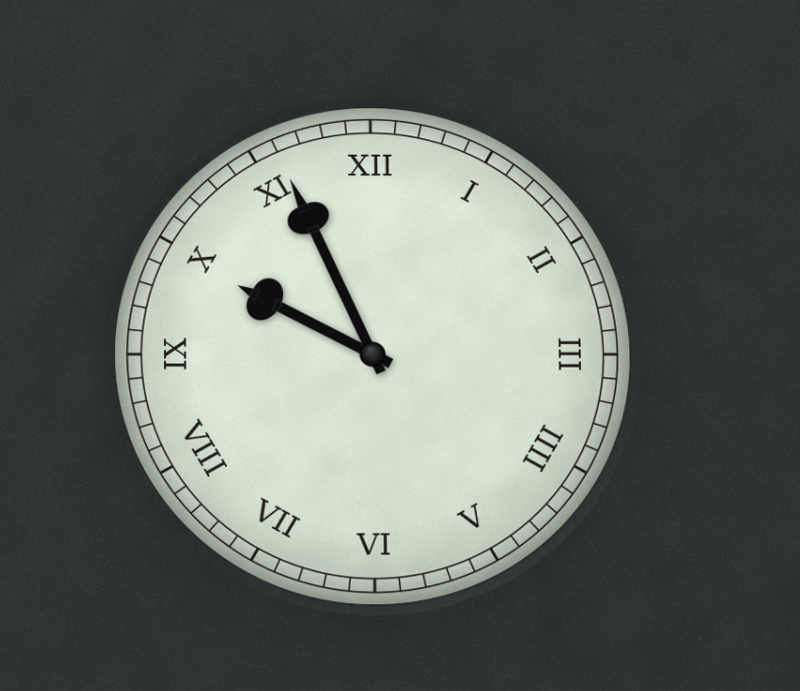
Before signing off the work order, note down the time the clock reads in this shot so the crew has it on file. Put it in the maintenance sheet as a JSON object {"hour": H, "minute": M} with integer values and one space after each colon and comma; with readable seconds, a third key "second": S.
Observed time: {"hour": 9, "minute": 56}
